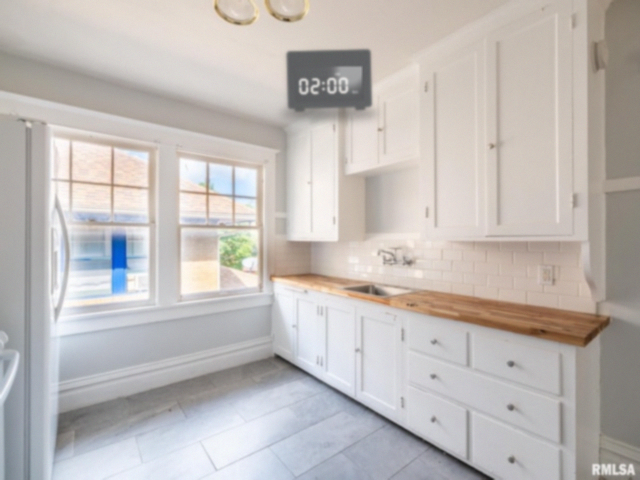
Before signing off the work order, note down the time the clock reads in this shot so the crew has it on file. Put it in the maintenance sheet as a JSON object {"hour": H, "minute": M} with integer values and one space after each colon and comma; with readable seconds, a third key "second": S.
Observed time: {"hour": 2, "minute": 0}
